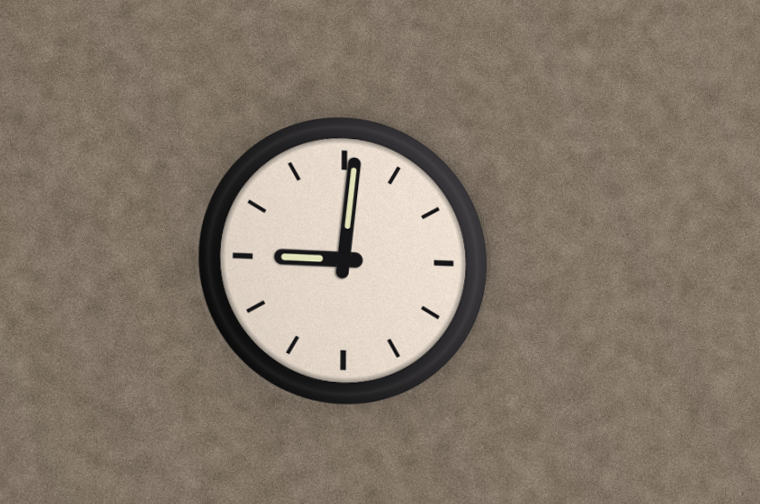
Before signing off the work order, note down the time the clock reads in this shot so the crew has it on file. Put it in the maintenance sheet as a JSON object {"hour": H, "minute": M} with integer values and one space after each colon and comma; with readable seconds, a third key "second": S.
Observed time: {"hour": 9, "minute": 1}
